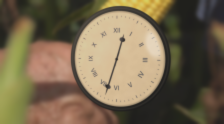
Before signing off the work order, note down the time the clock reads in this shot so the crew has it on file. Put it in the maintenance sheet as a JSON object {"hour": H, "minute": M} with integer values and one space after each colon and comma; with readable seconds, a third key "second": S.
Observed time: {"hour": 12, "minute": 33}
